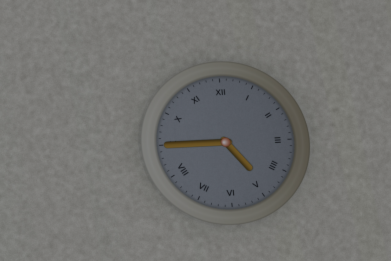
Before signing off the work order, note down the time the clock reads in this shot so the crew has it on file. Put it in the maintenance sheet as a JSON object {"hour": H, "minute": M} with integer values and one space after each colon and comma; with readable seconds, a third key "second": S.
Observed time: {"hour": 4, "minute": 45}
